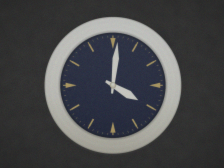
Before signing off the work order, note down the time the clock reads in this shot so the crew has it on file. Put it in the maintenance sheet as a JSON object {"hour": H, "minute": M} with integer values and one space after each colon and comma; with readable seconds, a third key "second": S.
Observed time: {"hour": 4, "minute": 1}
